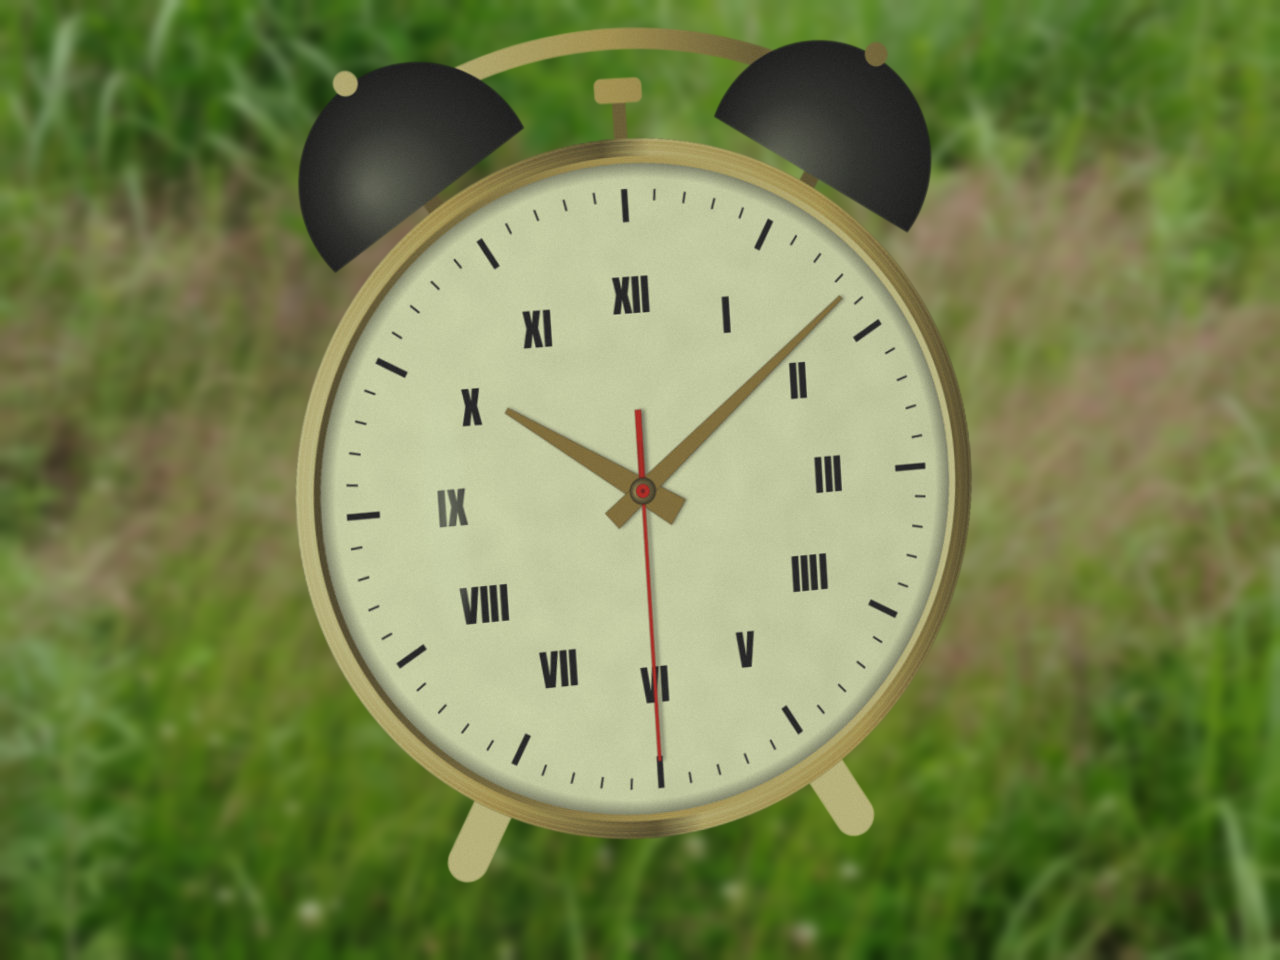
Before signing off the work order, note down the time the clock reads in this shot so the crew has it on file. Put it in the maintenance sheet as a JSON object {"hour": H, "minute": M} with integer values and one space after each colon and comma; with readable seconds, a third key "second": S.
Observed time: {"hour": 10, "minute": 8, "second": 30}
